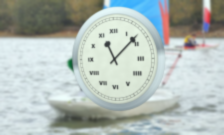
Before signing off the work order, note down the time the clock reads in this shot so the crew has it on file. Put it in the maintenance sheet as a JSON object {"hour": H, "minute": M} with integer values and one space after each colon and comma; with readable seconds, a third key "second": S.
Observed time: {"hour": 11, "minute": 8}
